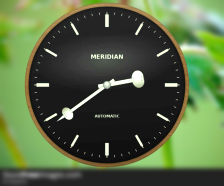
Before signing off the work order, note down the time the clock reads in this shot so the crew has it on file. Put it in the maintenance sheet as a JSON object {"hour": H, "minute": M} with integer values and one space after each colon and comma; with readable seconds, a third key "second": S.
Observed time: {"hour": 2, "minute": 39}
